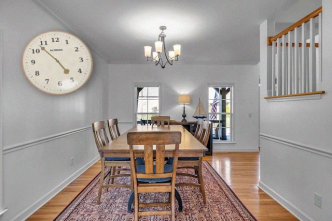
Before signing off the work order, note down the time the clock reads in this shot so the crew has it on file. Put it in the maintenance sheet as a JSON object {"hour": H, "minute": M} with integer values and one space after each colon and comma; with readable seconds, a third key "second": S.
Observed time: {"hour": 4, "minute": 53}
